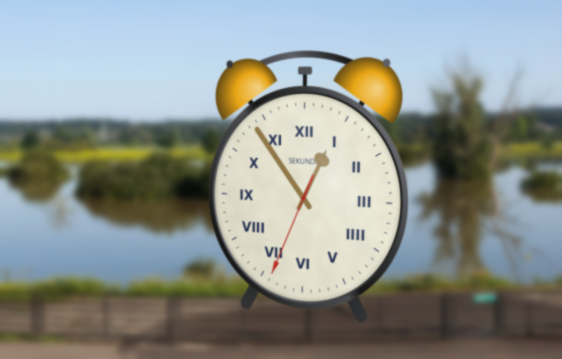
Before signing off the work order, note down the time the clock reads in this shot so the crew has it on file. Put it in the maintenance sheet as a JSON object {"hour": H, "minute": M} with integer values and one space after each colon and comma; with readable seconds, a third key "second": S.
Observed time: {"hour": 12, "minute": 53, "second": 34}
